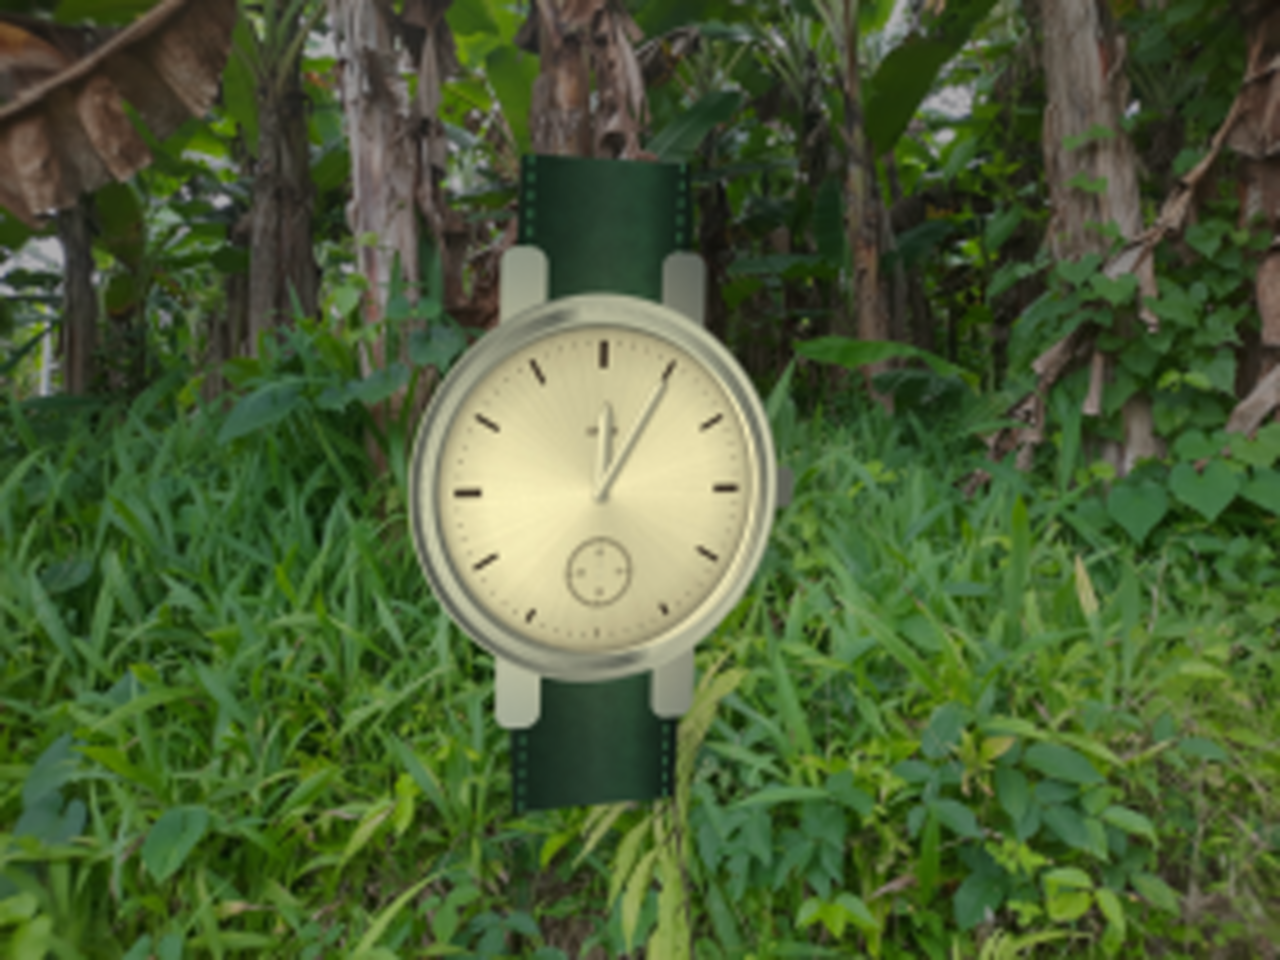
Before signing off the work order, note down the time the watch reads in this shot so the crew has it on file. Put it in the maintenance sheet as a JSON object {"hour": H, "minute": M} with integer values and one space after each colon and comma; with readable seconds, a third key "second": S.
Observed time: {"hour": 12, "minute": 5}
